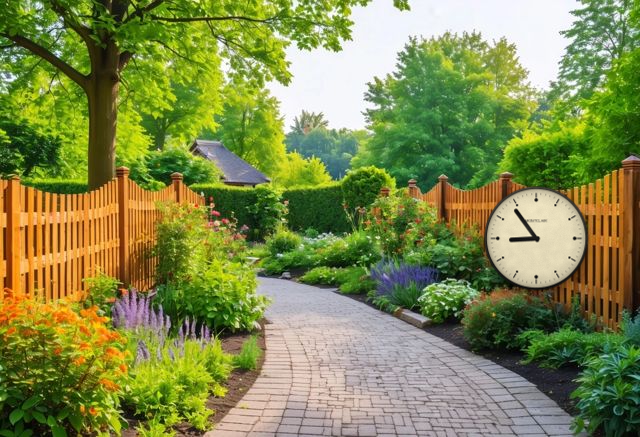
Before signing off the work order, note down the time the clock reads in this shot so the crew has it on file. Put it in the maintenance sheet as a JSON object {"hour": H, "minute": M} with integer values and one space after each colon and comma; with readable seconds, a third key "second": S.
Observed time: {"hour": 8, "minute": 54}
